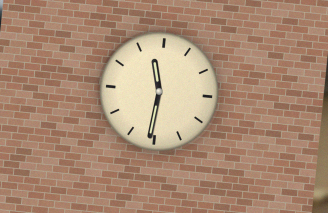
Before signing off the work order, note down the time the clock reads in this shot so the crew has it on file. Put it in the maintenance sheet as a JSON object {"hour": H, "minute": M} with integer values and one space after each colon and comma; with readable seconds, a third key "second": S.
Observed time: {"hour": 11, "minute": 31}
